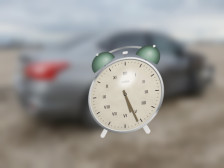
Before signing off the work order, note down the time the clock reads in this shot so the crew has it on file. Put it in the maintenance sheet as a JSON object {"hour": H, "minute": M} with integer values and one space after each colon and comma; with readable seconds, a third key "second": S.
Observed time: {"hour": 5, "minute": 26}
